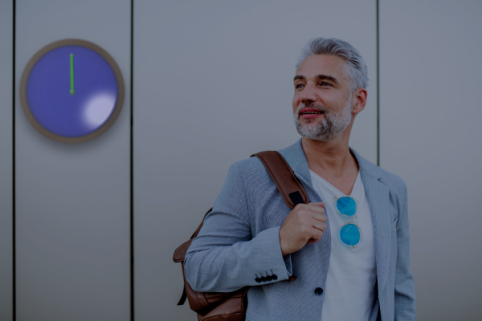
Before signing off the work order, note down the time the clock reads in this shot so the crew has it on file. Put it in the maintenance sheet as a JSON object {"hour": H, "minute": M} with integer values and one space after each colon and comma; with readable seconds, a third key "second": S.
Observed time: {"hour": 12, "minute": 0}
